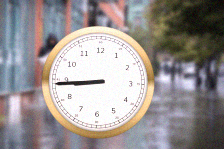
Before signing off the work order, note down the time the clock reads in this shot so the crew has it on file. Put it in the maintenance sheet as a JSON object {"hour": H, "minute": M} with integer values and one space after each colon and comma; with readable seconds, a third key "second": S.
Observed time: {"hour": 8, "minute": 44}
